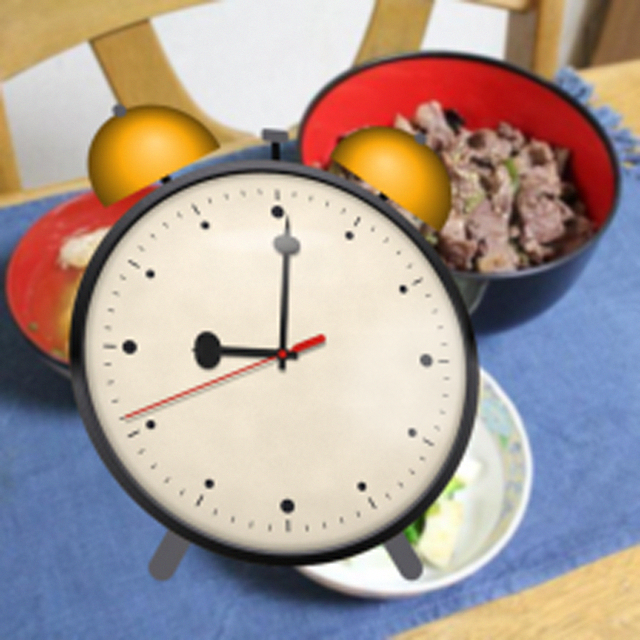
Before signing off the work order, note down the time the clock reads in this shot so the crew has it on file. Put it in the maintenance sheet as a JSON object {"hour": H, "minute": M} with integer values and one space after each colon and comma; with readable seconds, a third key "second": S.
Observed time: {"hour": 9, "minute": 0, "second": 41}
